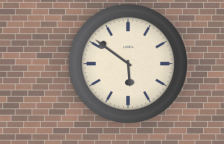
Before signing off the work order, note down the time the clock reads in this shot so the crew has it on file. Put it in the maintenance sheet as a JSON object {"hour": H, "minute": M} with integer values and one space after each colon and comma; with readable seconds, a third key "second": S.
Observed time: {"hour": 5, "minute": 51}
